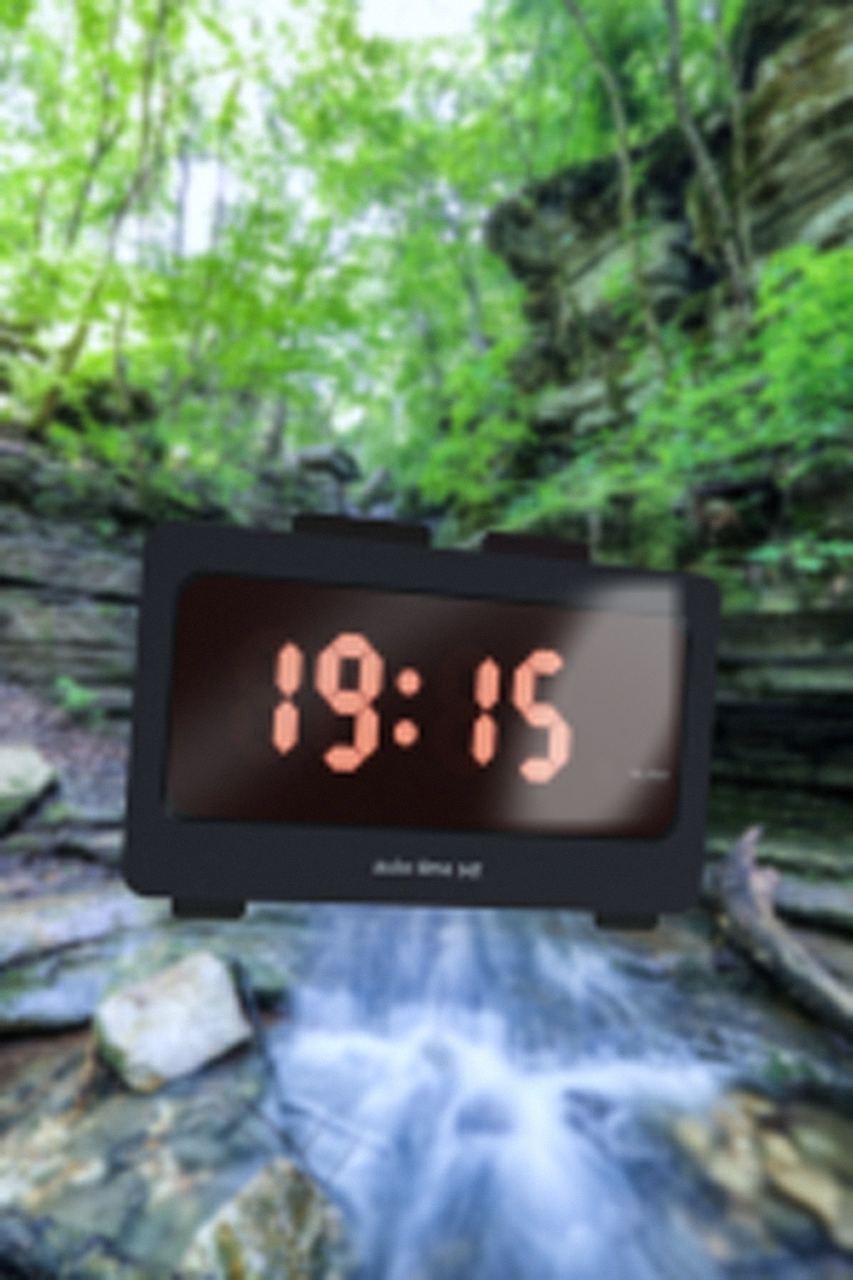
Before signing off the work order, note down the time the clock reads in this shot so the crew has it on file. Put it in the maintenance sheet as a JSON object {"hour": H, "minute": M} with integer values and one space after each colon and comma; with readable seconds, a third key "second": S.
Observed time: {"hour": 19, "minute": 15}
